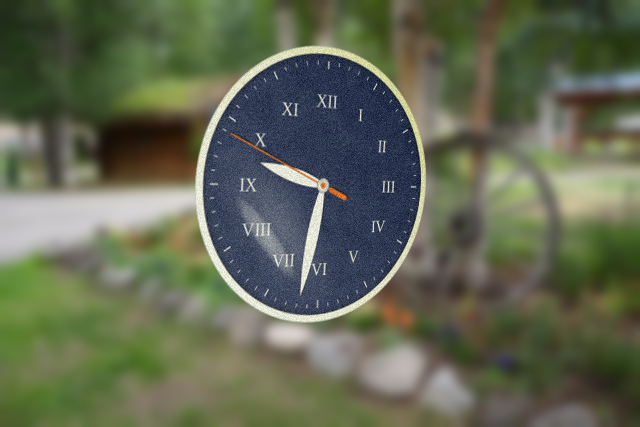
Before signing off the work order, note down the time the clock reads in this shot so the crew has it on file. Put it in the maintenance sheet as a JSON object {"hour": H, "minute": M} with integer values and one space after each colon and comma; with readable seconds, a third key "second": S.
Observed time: {"hour": 9, "minute": 31, "second": 49}
